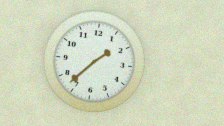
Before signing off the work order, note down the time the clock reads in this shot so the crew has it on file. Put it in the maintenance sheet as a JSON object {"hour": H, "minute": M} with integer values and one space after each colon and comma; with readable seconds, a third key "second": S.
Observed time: {"hour": 1, "minute": 37}
